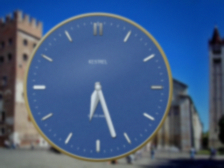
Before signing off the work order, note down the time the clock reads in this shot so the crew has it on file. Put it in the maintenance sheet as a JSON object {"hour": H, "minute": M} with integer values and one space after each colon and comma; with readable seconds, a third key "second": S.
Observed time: {"hour": 6, "minute": 27}
